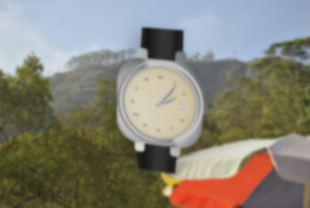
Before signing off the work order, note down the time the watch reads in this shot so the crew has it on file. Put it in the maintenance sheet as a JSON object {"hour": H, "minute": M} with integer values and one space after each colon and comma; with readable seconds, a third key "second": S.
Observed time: {"hour": 2, "minute": 6}
